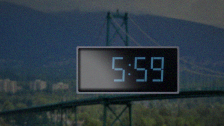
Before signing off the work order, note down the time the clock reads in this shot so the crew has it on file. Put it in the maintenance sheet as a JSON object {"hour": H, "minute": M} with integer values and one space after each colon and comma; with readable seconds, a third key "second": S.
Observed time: {"hour": 5, "minute": 59}
